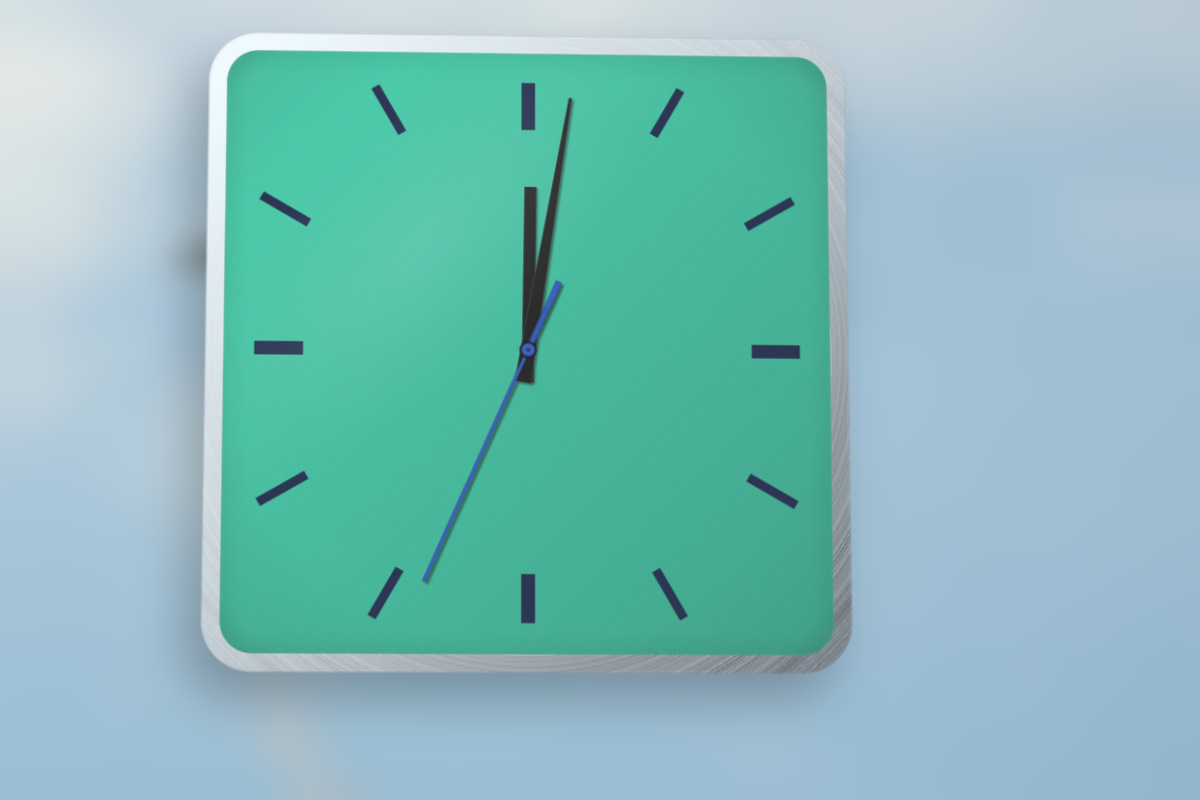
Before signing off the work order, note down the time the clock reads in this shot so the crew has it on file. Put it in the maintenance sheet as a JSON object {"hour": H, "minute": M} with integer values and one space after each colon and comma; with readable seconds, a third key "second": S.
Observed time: {"hour": 12, "minute": 1, "second": 34}
